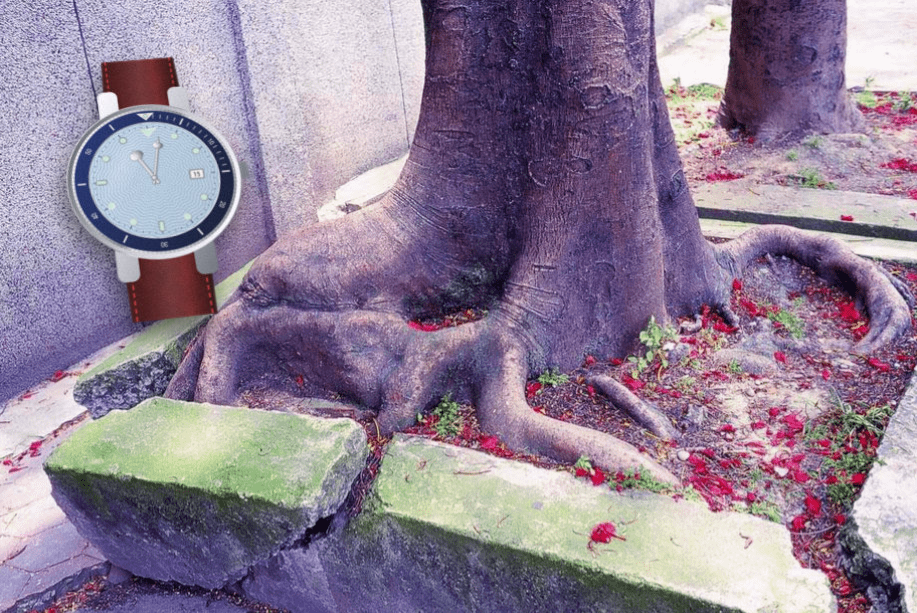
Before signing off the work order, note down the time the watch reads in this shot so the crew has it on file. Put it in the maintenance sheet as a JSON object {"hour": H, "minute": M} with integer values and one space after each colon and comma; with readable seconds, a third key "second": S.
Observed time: {"hour": 11, "minute": 2}
